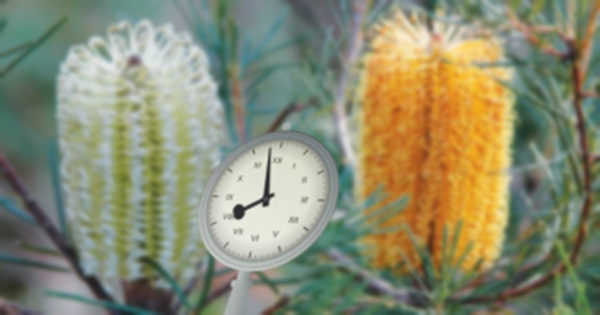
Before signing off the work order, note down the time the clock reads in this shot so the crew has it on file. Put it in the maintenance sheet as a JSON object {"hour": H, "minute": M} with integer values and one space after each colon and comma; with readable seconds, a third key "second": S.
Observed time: {"hour": 7, "minute": 58}
